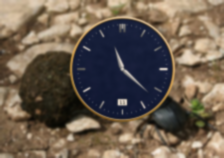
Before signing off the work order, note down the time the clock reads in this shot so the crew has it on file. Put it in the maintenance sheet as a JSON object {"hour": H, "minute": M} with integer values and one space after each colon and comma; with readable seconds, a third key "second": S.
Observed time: {"hour": 11, "minute": 22}
